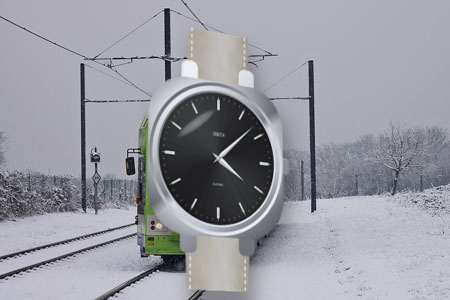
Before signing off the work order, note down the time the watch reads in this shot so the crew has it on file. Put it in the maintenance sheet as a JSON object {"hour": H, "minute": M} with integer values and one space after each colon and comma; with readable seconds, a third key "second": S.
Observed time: {"hour": 4, "minute": 8}
